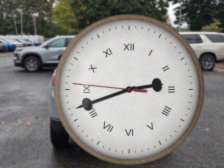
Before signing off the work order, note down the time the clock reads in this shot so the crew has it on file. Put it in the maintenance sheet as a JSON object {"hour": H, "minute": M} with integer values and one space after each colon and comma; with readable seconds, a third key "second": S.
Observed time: {"hour": 2, "minute": 41, "second": 46}
